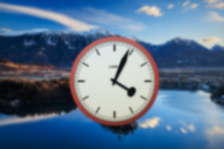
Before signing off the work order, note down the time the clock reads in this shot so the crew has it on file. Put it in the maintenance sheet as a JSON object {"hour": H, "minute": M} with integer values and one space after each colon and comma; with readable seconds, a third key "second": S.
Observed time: {"hour": 4, "minute": 4}
